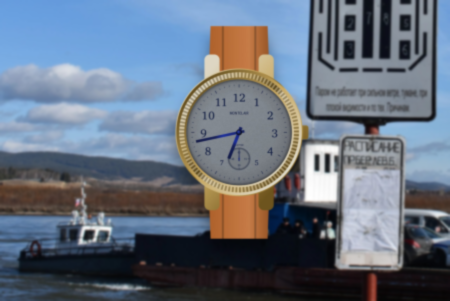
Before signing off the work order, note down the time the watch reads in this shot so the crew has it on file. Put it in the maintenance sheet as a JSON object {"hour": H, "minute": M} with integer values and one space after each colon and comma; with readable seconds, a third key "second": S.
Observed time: {"hour": 6, "minute": 43}
